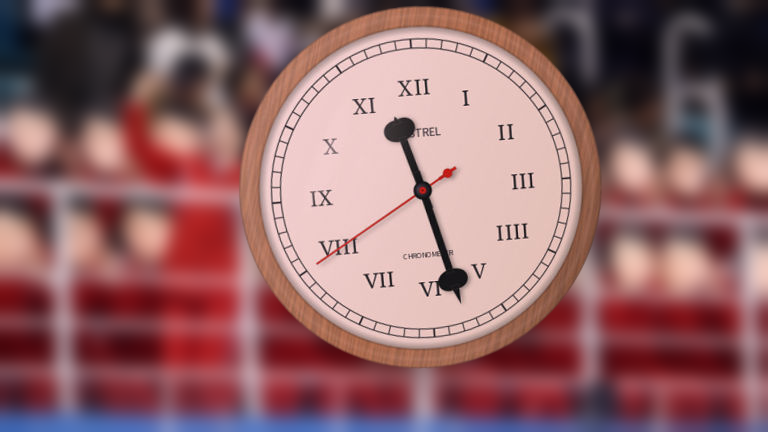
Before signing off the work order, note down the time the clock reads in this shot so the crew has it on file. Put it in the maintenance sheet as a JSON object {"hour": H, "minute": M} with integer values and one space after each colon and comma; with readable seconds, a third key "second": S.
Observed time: {"hour": 11, "minute": 27, "second": 40}
